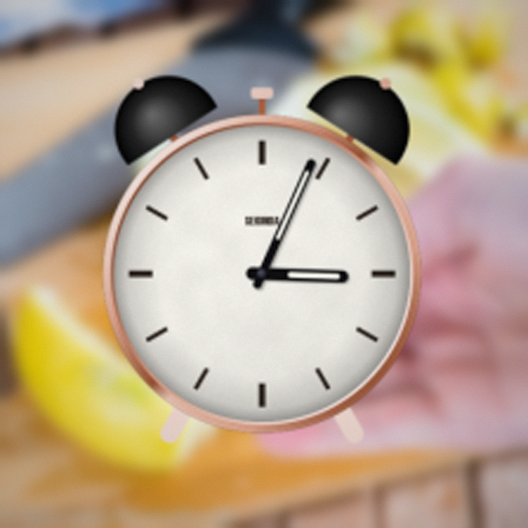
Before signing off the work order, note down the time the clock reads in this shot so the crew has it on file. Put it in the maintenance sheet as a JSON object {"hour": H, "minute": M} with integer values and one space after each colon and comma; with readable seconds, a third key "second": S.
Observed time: {"hour": 3, "minute": 4}
